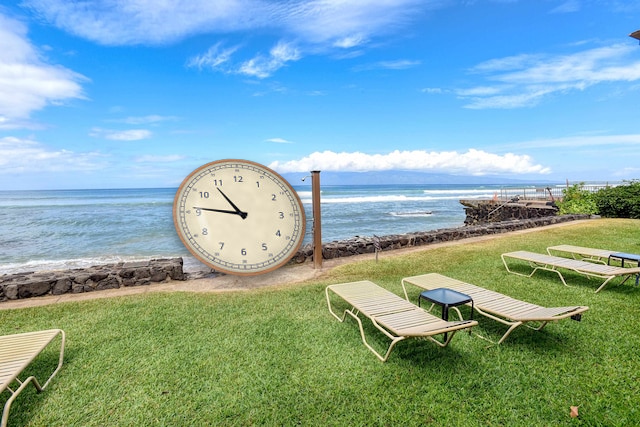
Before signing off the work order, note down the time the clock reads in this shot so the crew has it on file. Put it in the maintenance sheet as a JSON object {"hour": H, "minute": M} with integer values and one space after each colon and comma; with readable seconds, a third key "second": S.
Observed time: {"hour": 10, "minute": 46}
